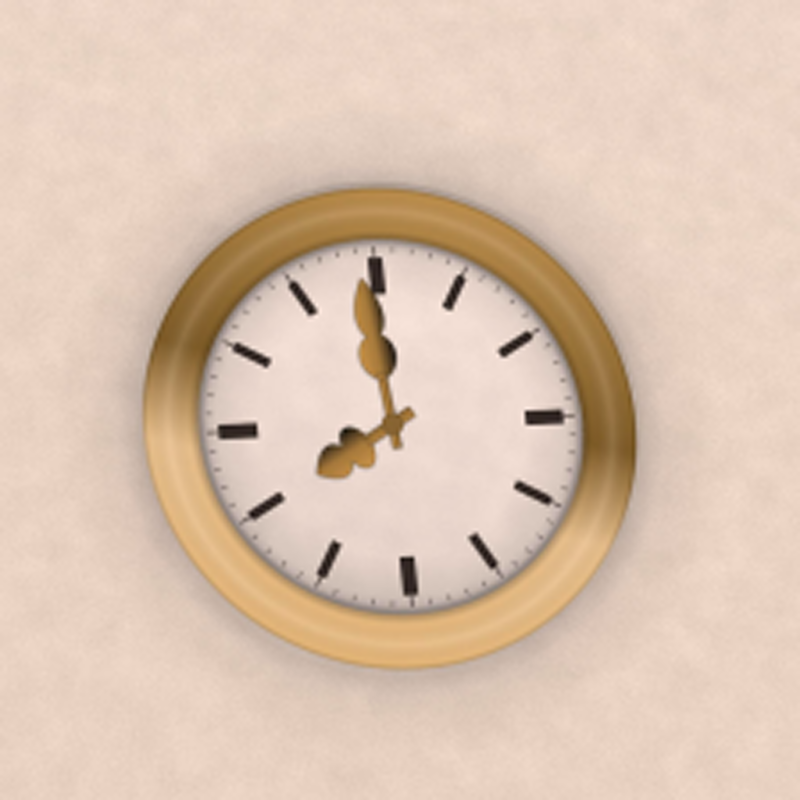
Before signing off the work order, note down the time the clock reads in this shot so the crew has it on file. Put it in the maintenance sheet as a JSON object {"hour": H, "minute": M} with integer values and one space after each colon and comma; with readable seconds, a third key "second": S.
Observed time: {"hour": 7, "minute": 59}
